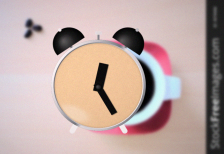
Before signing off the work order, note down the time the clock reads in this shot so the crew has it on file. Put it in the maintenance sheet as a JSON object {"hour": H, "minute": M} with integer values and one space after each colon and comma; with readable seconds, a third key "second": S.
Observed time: {"hour": 12, "minute": 25}
